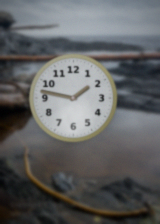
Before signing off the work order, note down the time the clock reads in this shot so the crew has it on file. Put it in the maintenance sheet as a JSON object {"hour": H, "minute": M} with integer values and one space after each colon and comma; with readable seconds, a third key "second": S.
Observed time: {"hour": 1, "minute": 47}
